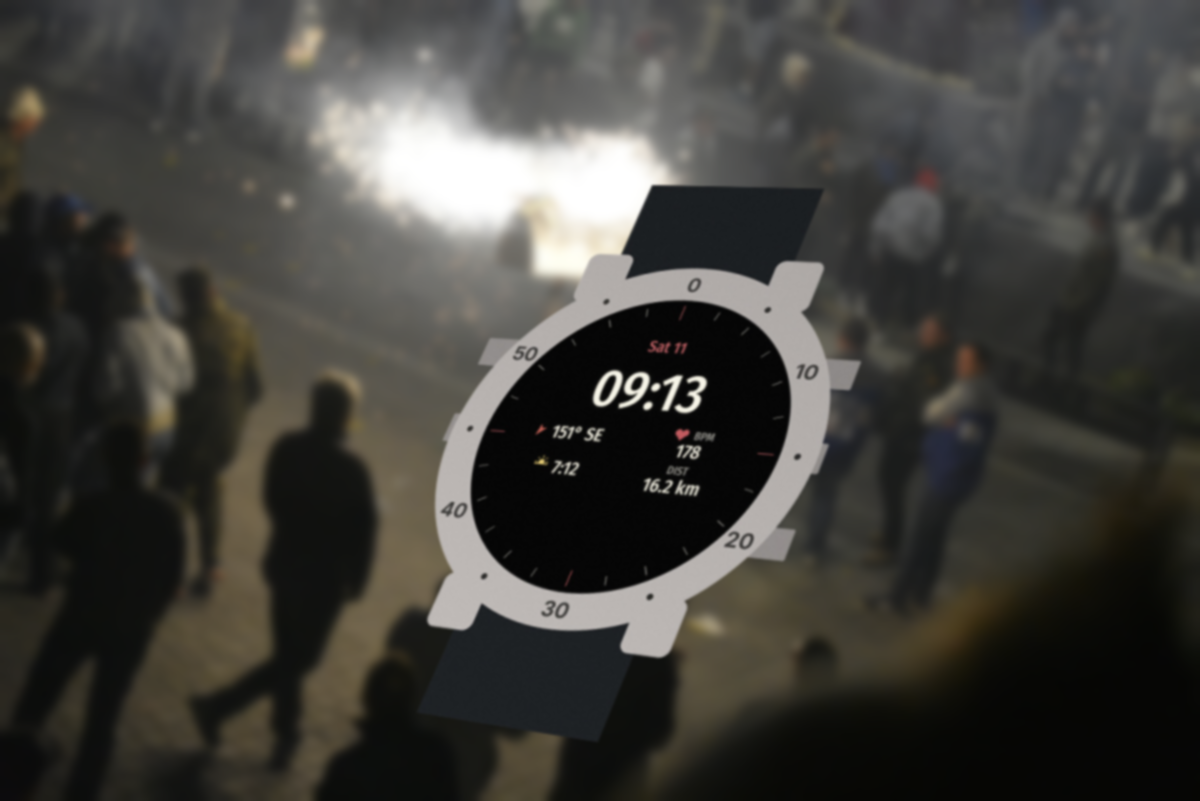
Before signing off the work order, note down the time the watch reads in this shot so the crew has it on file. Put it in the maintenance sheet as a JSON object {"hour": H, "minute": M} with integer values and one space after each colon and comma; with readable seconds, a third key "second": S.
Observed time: {"hour": 9, "minute": 13}
